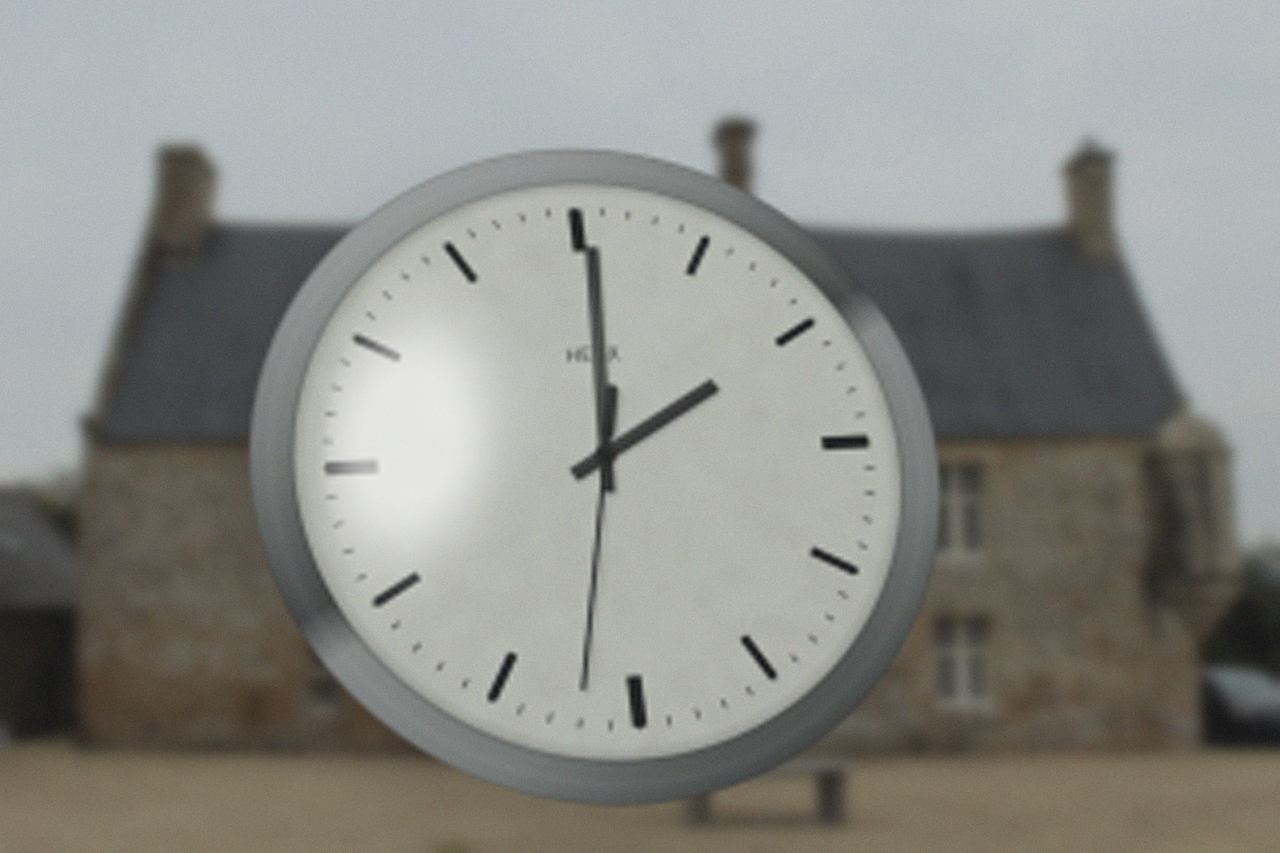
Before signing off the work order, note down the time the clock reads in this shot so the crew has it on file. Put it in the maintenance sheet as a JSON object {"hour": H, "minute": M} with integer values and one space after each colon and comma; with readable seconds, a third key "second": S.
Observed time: {"hour": 2, "minute": 0, "second": 32}
